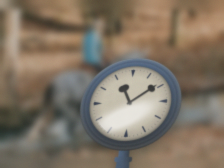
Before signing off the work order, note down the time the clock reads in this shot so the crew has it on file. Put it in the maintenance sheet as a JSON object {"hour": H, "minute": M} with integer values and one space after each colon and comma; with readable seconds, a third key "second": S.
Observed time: {"hour": 11, "minute": 9}
